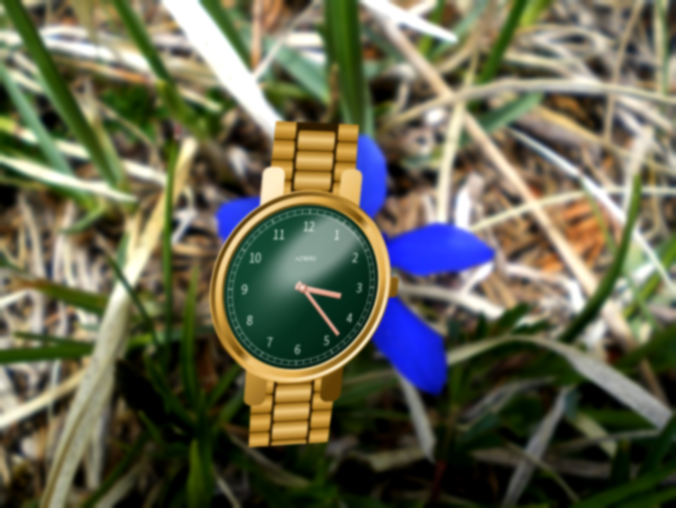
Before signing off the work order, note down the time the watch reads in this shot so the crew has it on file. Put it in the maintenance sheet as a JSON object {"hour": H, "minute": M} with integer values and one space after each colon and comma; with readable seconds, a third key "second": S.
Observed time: {"hour": 3, "minute": 23}
